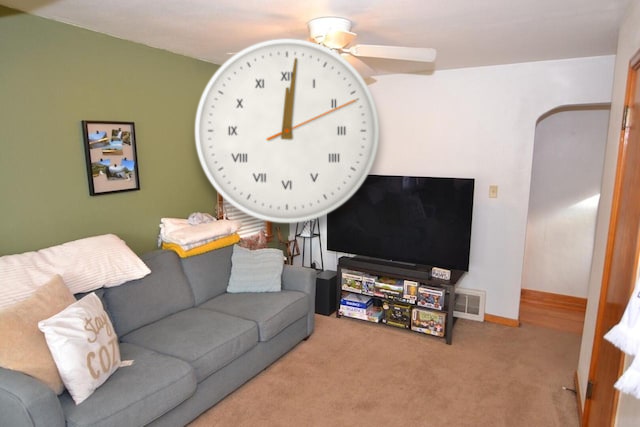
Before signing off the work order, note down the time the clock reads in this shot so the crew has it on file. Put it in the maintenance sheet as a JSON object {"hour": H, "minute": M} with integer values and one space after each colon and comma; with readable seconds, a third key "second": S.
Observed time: {"hour": 12, "minute": 1, "second": 11}
